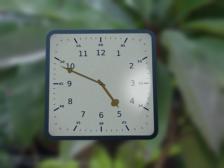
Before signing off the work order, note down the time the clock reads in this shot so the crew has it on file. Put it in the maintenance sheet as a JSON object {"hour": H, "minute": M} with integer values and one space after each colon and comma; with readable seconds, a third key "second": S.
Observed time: {"hour": 4, "minute": 49}
